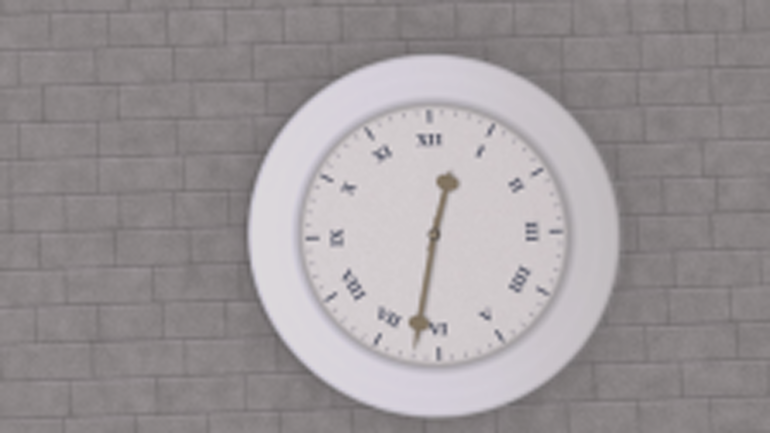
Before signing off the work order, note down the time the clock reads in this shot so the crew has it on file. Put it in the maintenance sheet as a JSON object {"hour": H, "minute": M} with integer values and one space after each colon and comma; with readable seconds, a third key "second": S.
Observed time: {"hour": 12, "minute": 32}
